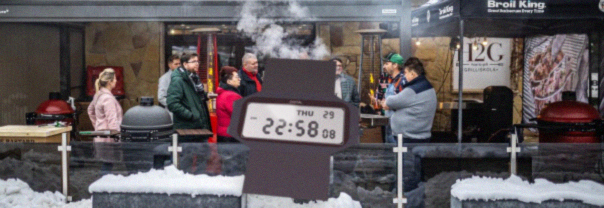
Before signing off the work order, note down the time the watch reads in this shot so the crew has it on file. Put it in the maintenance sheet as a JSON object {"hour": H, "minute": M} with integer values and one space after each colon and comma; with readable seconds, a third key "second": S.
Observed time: {"hour": 22, "minute": 58}
